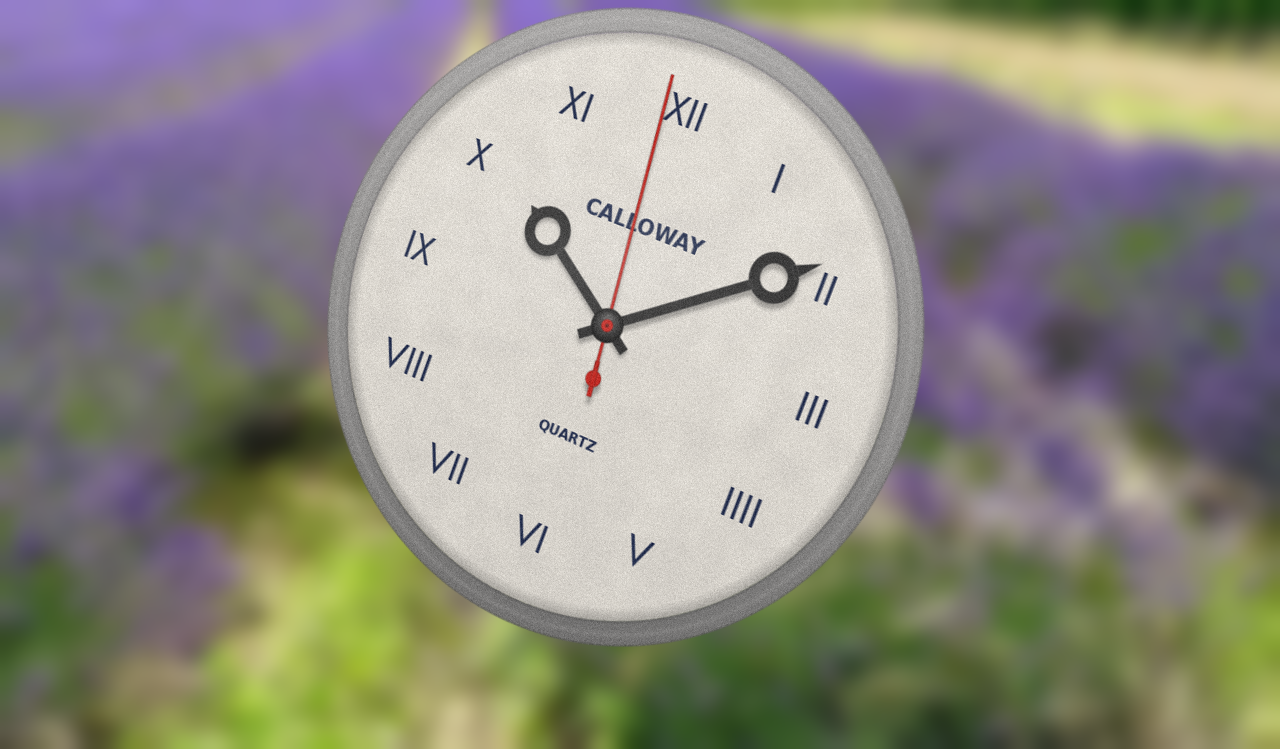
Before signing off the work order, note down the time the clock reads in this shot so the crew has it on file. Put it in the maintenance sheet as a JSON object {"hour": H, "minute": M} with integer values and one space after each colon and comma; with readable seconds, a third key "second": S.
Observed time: {"hour": 10, "minute": 8, "second": 59}
